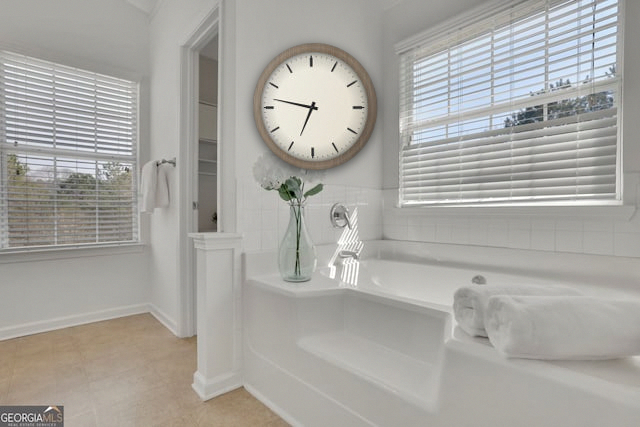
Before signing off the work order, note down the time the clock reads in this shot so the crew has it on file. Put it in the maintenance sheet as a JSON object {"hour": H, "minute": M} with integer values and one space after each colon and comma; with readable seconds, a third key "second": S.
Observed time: {"hour": 6, "minute": 47}
